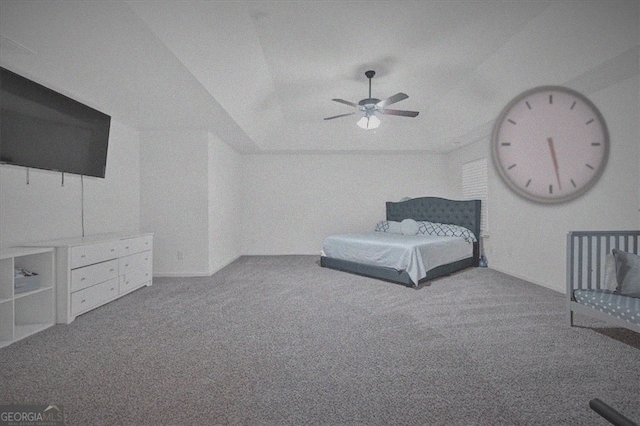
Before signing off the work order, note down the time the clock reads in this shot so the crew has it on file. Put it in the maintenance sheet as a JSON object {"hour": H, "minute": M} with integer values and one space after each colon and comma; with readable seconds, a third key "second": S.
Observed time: {"hour": 5, "minute": 28}
